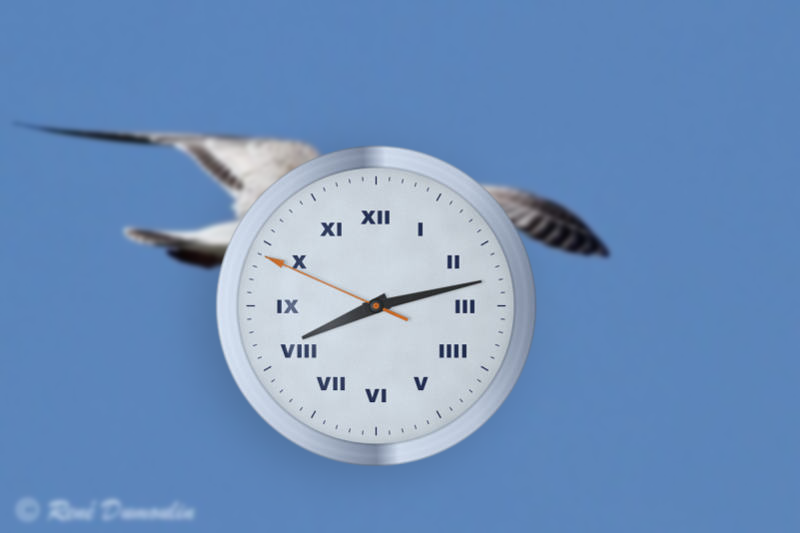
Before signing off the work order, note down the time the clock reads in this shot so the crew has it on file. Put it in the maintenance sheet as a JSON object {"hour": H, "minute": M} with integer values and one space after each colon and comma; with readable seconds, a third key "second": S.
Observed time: {"hour": 8, "minute": 12, "second": 49}
